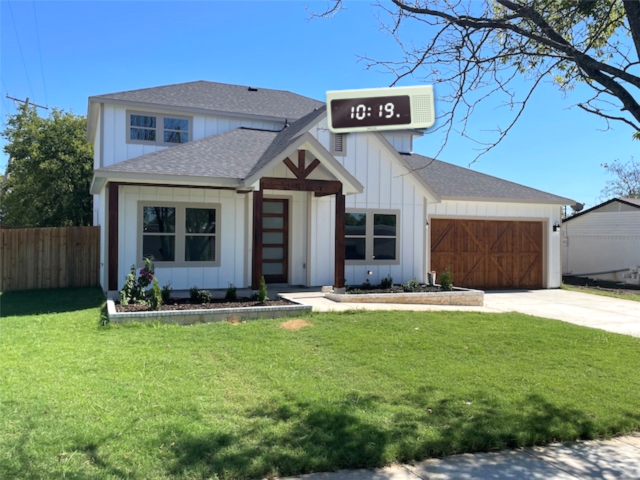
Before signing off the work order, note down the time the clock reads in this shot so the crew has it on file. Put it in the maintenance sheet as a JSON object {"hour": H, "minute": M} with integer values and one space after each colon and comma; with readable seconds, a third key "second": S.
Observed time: {"hour": 10, "minute": 19}
